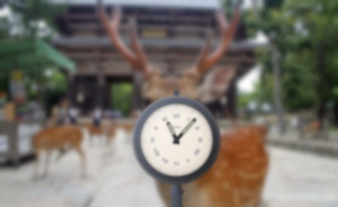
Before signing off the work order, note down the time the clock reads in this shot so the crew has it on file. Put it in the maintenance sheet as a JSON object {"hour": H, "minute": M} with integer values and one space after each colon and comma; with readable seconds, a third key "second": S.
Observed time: {"hour": 11, "minute": 7}
